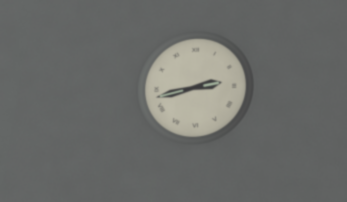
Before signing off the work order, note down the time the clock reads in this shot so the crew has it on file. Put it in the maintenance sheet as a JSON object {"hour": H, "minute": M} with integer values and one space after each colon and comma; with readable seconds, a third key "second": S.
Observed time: {"hour": 2, "minute": 43}
